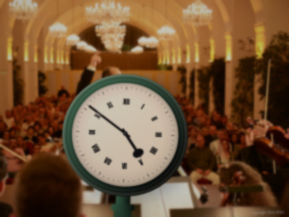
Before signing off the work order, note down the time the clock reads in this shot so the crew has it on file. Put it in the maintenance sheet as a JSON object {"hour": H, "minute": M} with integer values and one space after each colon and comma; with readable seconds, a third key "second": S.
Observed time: {"hour": 4, "minute": 51}
